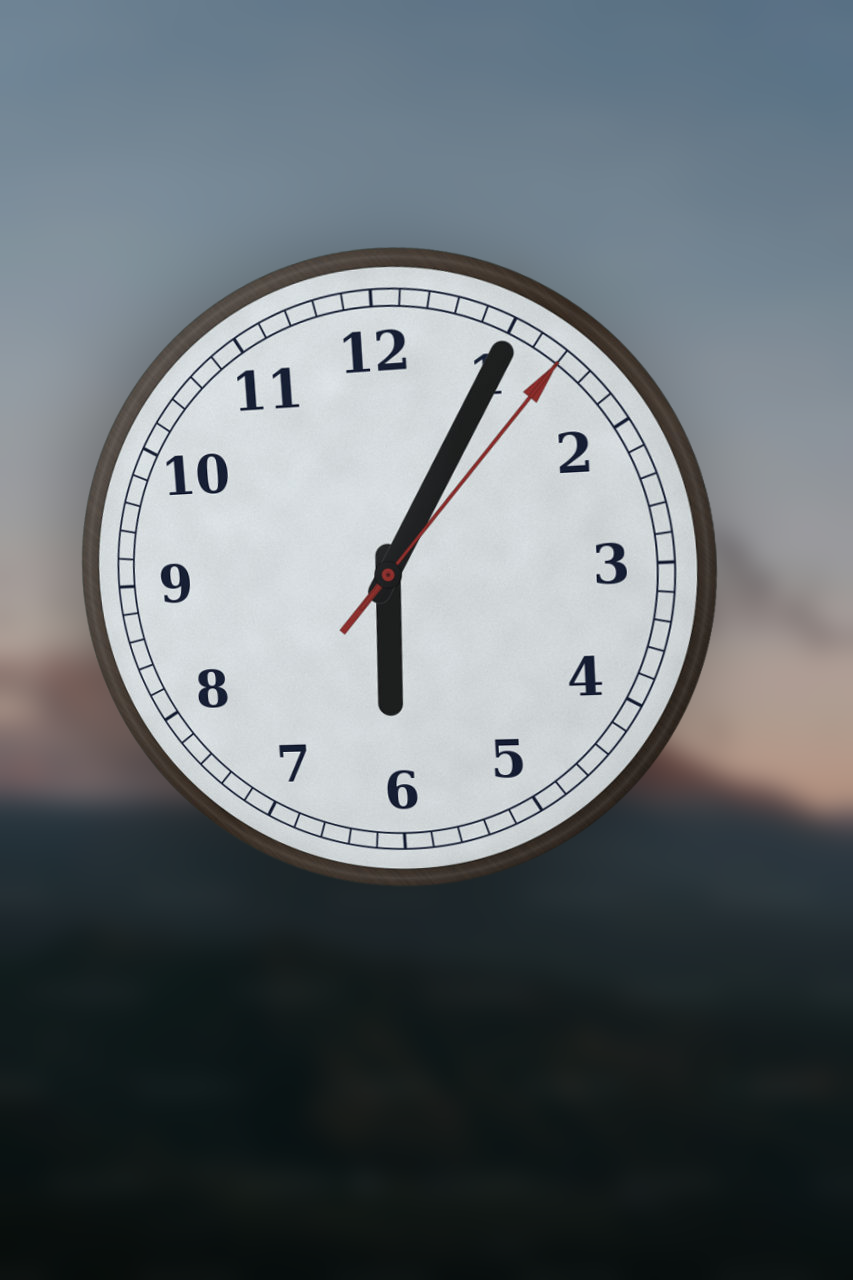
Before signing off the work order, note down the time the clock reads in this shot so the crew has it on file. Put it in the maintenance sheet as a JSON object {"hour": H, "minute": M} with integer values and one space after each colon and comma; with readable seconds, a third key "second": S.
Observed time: {"hour": 6, "minute": 5, "second": 7}
